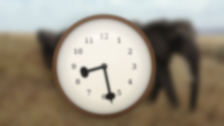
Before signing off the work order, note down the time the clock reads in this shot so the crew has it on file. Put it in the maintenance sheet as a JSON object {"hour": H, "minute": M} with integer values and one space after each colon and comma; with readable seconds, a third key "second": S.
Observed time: {"hour": 8, "minute": 28}
